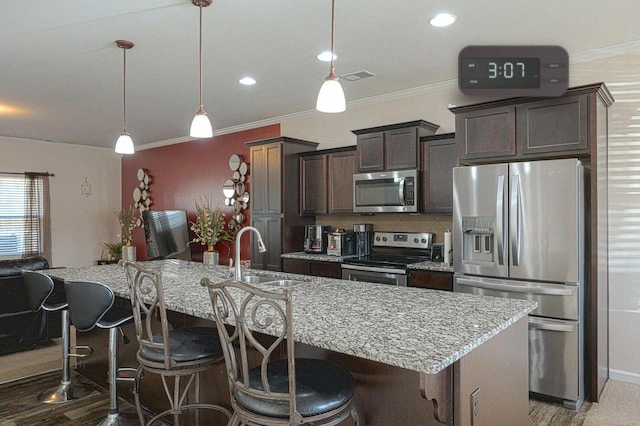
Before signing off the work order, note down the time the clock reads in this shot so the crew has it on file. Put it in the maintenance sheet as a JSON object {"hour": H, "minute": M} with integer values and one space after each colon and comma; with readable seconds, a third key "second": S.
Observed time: {"hour": 3, "minute": 7}
